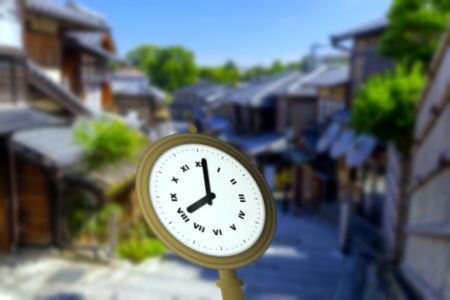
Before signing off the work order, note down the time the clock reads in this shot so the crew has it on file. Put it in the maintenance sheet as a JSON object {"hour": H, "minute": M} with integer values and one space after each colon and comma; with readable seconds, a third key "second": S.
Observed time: {"hour": 8, "minute": 1}
